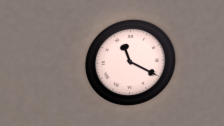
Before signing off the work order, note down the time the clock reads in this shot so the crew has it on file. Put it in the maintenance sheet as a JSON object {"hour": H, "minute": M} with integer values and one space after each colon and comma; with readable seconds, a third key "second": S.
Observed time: {"hour": 11, "minute": 20}
